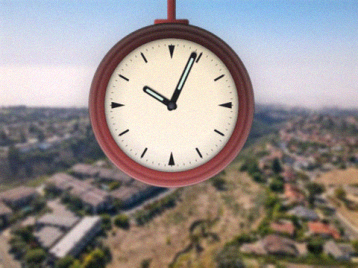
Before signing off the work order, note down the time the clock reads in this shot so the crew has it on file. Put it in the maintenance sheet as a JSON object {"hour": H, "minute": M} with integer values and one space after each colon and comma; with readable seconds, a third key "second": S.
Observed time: {"hour": 10, "minute": 4}
